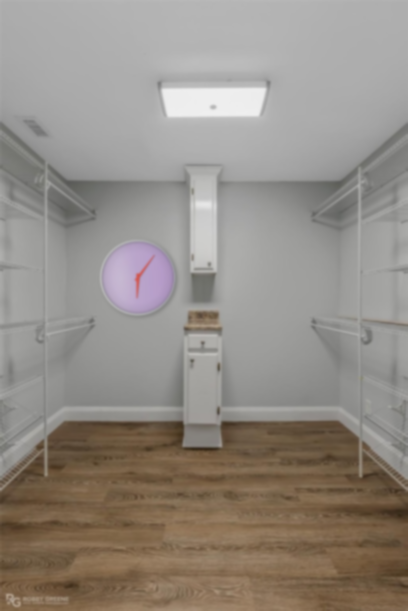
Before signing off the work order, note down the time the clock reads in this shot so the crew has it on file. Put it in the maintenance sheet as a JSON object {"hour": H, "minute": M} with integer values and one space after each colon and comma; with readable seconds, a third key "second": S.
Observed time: {"hour": 6, "minute": 6}
